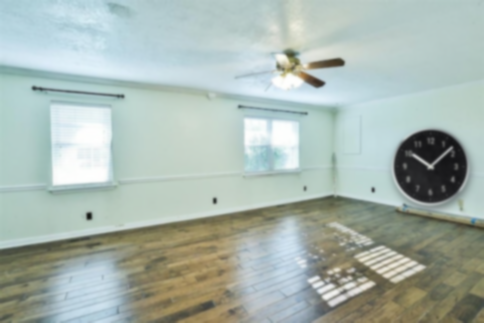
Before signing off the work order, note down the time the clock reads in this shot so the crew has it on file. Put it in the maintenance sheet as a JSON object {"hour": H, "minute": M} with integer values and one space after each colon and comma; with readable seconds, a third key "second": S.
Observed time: {"hour": 10, "minute": 8}
